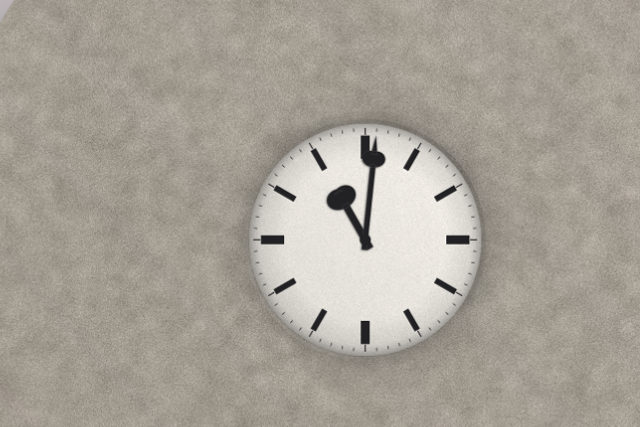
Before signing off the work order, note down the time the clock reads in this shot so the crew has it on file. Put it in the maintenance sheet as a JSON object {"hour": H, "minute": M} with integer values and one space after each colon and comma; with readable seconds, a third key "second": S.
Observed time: {"hour": 11, "minute": 1}
